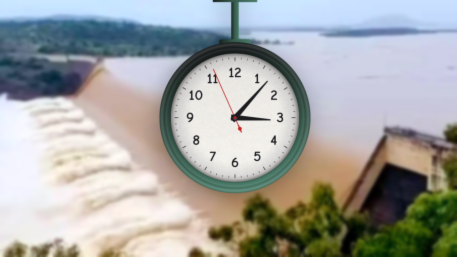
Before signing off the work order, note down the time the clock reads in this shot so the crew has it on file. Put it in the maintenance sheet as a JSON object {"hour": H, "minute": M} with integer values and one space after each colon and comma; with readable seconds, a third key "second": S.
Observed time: {"hour": 3, "minute": 6, "second": 56}
